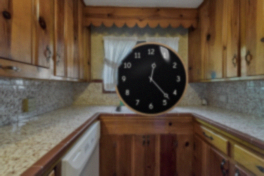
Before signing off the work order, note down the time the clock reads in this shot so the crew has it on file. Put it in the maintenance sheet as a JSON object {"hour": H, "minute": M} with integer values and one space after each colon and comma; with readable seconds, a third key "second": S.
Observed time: {"hour": 12, "minute": 23}
